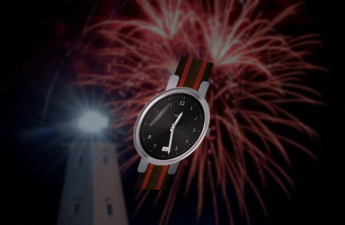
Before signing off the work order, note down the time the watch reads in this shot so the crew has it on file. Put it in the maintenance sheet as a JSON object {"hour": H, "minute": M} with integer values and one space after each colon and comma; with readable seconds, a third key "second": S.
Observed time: {"hour": 12, "minute": 28}
